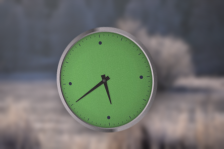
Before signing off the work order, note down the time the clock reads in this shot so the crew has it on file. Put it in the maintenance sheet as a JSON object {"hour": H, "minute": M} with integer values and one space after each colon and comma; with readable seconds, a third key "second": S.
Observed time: {"hour": 5, "minute": 40}
